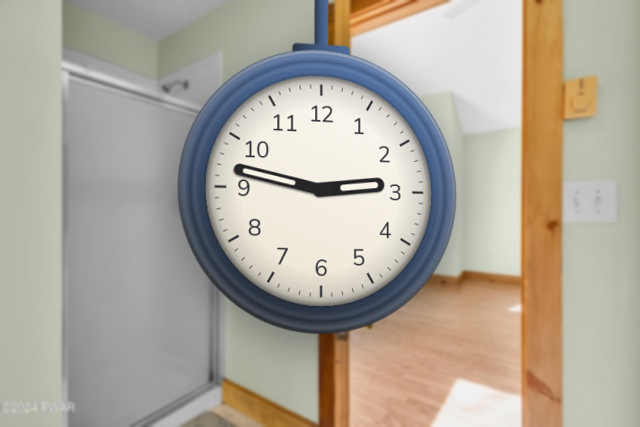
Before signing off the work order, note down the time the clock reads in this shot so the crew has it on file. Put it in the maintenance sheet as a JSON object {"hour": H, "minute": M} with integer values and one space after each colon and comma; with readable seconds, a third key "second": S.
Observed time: {"hour": 2, "minute": 47}
